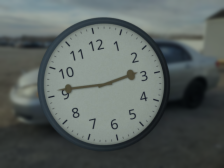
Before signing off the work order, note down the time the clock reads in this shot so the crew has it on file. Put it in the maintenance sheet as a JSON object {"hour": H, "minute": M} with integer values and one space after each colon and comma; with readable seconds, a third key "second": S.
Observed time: {"hour": 2, "minute": 46}
